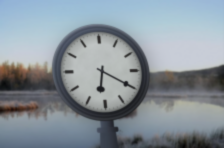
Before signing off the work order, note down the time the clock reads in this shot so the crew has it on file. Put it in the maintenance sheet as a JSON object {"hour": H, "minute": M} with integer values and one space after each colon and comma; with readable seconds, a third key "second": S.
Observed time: {"hour": 6, "minute": 20}
